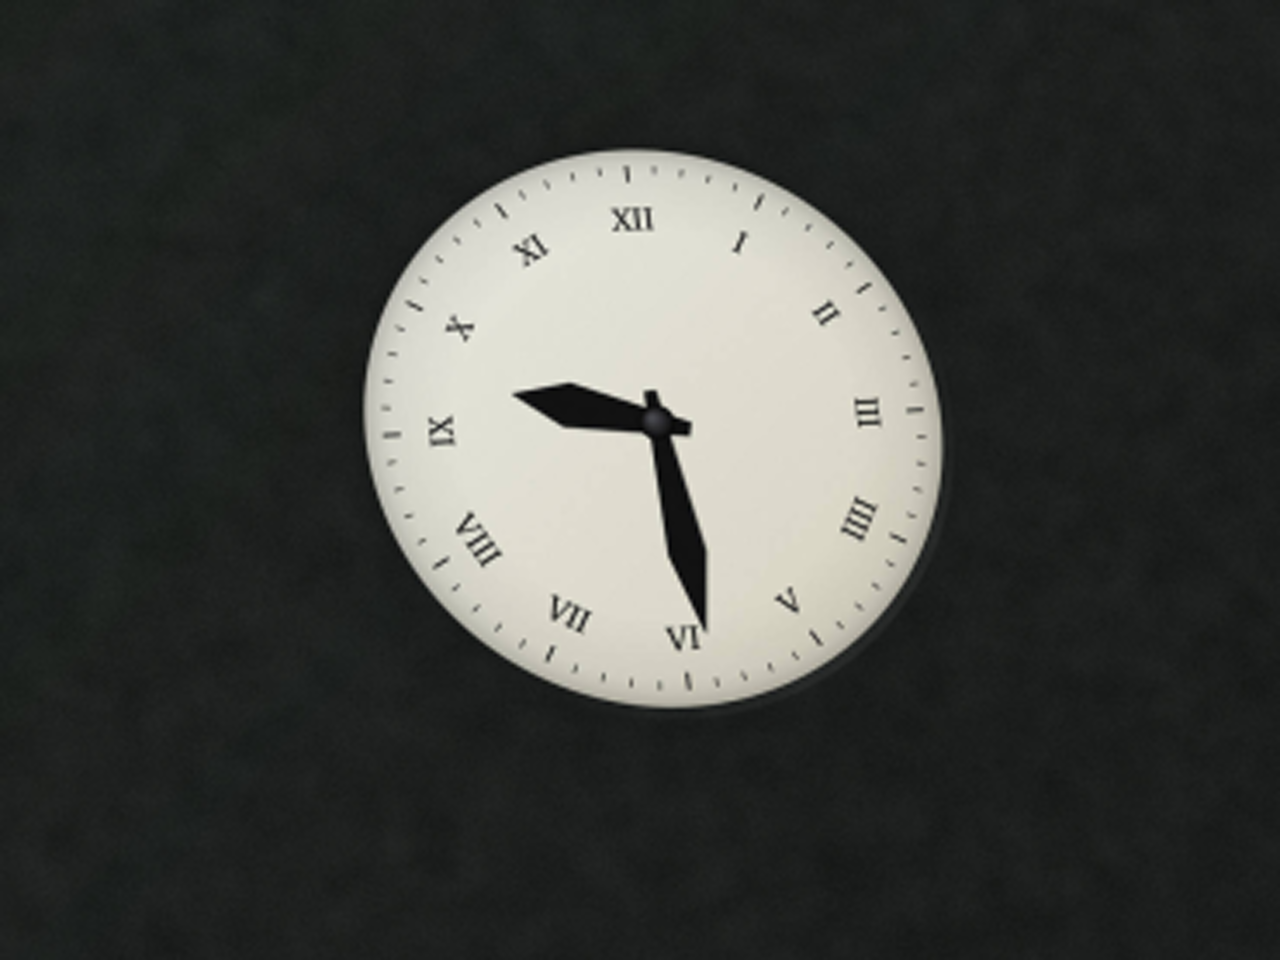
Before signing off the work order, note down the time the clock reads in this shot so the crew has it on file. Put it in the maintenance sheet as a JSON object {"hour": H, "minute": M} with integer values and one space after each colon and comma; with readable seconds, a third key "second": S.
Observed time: {"hour": 9, "minute": 29}
